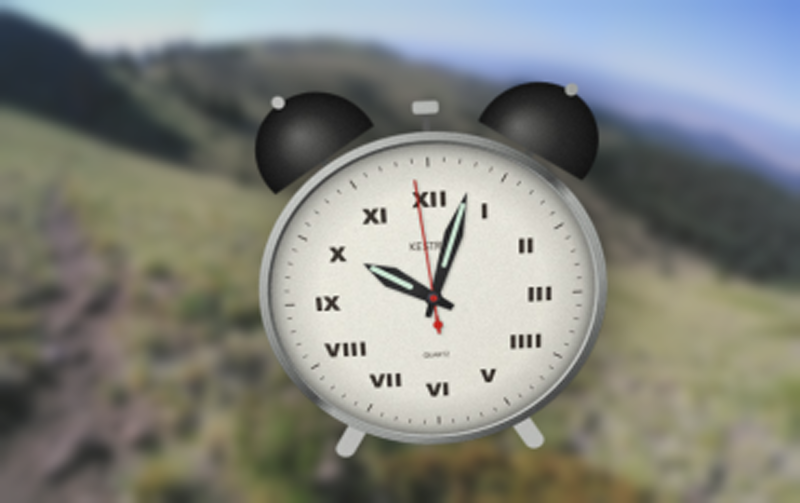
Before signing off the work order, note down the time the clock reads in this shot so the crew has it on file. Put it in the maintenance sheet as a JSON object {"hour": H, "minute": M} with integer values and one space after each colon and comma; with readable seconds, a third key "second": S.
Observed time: {"hour": 10, "minute": 2, "second": 59}
